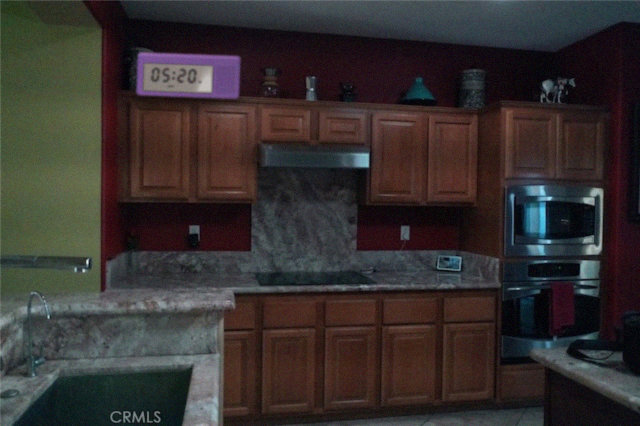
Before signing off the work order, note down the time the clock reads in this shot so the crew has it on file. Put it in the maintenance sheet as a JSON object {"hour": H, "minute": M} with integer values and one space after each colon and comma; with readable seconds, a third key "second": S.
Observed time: {"hour": 5, "minute": 20}
